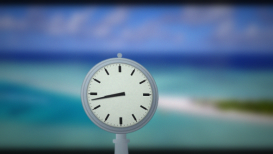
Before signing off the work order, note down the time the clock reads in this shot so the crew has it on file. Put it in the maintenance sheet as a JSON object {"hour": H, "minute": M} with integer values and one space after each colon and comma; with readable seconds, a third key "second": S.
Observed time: {"hour": 8, "minute": 43}
